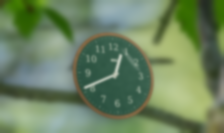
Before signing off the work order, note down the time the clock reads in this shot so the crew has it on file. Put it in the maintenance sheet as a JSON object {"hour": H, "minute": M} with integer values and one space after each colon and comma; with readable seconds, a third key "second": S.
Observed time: {"hour": 12, "minute": 41}
